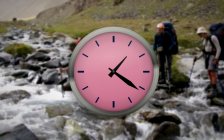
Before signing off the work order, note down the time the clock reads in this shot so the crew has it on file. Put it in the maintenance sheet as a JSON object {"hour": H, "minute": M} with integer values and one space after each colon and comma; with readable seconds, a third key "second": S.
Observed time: {"hour": 1, "minute": 21}
